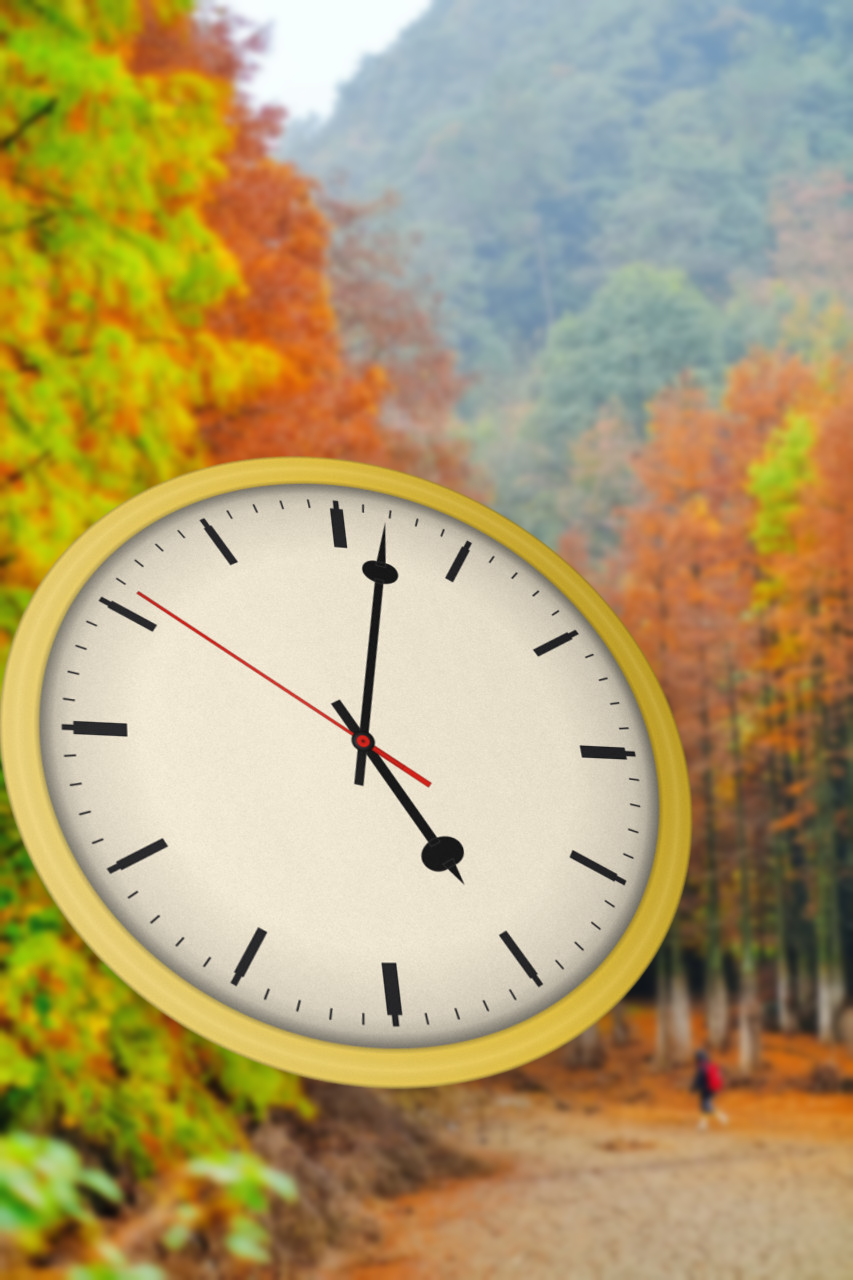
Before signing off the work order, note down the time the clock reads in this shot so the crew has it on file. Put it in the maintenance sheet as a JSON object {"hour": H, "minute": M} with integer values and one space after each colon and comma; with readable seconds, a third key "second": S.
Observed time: {"hour": 5, "minute": 1, "second": 51}
